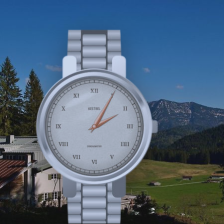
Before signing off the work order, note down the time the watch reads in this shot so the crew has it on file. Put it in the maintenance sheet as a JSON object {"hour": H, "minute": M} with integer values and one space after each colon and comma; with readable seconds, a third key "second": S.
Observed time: {"hour": 2, "minute": 5}
